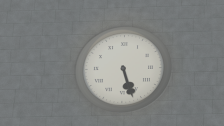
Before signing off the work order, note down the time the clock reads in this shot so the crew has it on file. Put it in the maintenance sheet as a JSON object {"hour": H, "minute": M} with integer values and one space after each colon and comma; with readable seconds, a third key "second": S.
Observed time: {"hour": 5, "minute": 27}
